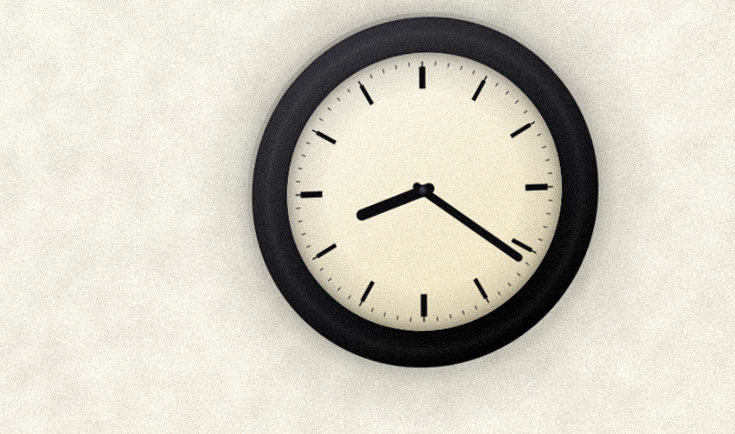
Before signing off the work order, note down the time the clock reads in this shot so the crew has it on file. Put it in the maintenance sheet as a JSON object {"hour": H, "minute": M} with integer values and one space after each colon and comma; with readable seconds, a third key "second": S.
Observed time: {"hour": 8, "minute": 21}
